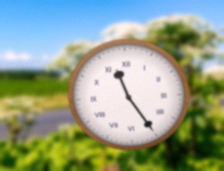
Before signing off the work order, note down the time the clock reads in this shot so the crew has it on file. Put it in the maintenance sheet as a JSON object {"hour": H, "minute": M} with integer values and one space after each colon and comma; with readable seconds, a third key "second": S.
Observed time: {"hour": 11, "minute": 25}
